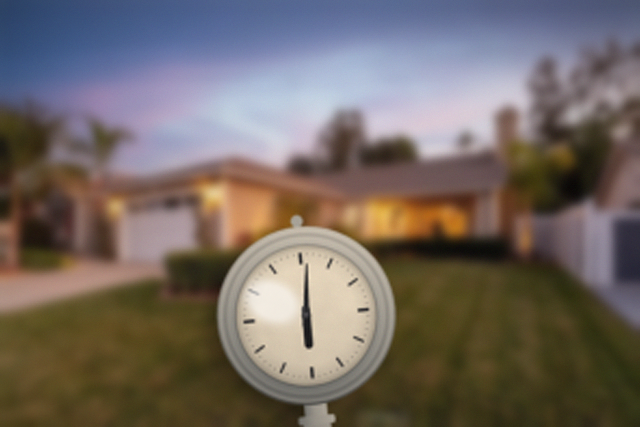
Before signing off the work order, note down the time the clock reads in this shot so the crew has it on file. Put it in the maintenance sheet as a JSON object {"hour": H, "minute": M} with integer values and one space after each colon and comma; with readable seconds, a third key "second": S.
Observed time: {"hour": 6, "minute": 1}
